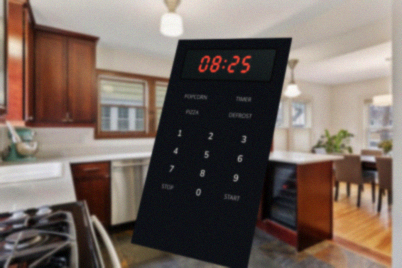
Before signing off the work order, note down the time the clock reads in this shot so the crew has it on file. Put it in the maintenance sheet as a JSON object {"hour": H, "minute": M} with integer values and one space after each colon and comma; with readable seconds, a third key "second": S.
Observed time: {"hour": 8, "minute": 25}
